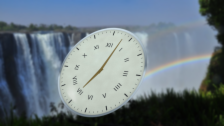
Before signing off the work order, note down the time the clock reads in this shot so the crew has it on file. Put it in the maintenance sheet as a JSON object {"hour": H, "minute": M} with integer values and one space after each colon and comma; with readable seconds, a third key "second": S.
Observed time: {"hour": 7, "minute": 3}
